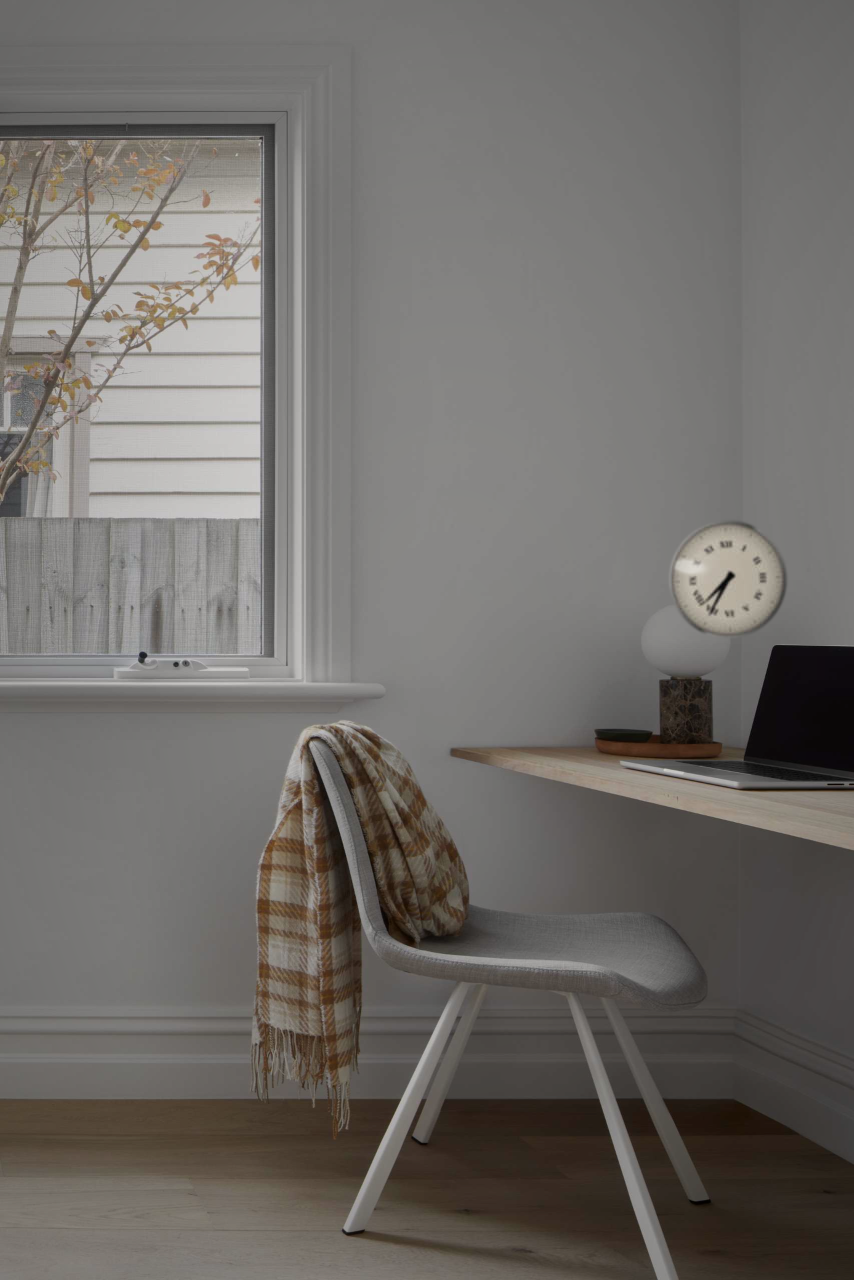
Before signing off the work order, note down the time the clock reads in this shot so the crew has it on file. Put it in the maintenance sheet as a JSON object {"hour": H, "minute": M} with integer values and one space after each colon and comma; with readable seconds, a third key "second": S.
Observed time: {"hour": 7, "minute": 35}
